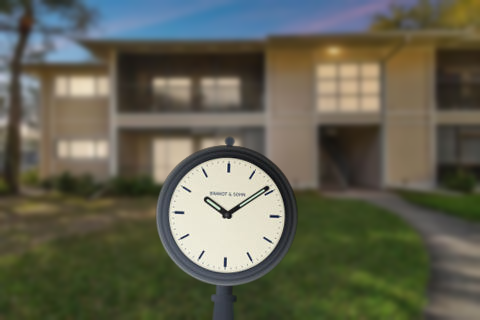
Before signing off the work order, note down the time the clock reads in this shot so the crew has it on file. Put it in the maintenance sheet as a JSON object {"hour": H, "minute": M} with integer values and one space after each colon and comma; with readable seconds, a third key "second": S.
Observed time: {"hour": 10, "minute": 9}
